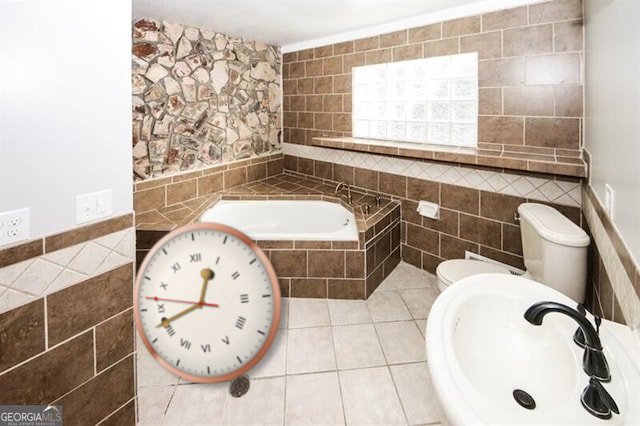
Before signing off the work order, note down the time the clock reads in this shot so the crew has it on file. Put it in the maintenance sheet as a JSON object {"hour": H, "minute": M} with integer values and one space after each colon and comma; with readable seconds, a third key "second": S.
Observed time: {"hour": 12, "minute": 41, "second": 47}
